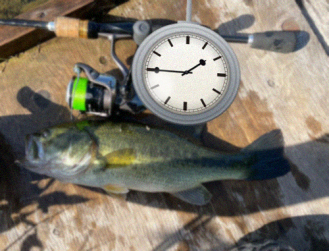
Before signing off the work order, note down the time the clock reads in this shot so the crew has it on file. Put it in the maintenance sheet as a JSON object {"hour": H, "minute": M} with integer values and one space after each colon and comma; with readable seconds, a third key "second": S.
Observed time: {"hour": 1, "minute": 45}
